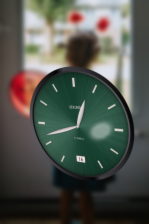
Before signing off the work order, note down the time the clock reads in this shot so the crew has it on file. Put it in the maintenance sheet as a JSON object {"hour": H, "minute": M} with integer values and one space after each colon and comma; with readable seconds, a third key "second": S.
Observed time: {"hour": 12, "minute": 42}
